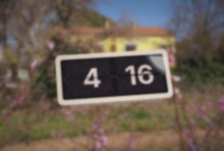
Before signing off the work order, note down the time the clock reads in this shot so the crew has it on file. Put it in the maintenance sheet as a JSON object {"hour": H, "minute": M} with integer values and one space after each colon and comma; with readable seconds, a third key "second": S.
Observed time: {"hour": 4, "minute": 16}
